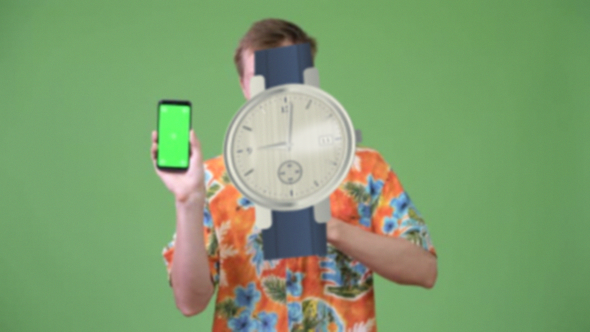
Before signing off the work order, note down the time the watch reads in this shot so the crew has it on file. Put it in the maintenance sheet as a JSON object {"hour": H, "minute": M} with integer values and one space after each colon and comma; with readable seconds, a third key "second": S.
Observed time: {"hour": 9, "minute": 1}
